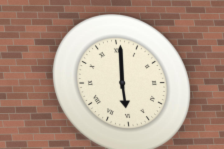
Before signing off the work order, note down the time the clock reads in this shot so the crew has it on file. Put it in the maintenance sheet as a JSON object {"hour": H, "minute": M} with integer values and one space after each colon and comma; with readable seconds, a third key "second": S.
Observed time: {"hour": 6, "minute": 1}
